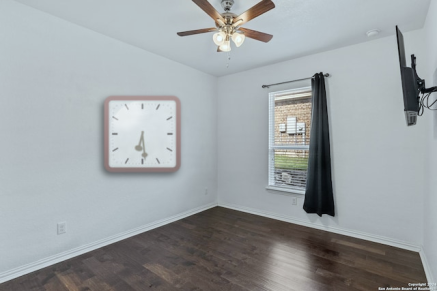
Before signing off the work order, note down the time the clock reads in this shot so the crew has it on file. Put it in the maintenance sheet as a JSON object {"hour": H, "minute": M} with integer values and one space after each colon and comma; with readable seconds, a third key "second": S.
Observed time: {"hour": 6, "minute": 29}
